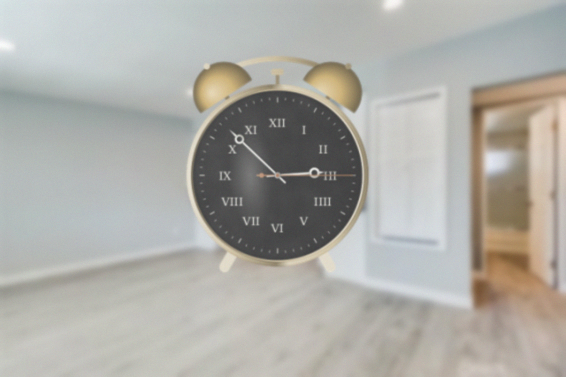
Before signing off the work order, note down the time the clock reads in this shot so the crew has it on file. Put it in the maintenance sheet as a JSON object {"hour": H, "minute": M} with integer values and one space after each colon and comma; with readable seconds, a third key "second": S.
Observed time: {"hour": 2, "minute": 52, "second": 15}
